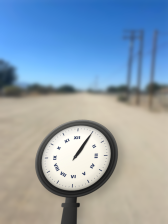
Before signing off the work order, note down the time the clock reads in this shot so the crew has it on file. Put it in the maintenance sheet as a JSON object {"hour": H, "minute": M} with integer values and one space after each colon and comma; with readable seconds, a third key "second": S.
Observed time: {"hour": 1, "minute": 5}
